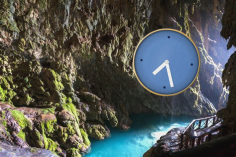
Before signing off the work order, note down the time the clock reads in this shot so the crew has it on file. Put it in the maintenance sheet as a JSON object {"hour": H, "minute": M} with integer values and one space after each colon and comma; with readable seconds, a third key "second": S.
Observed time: {"hour": 7, "minute": 27}
